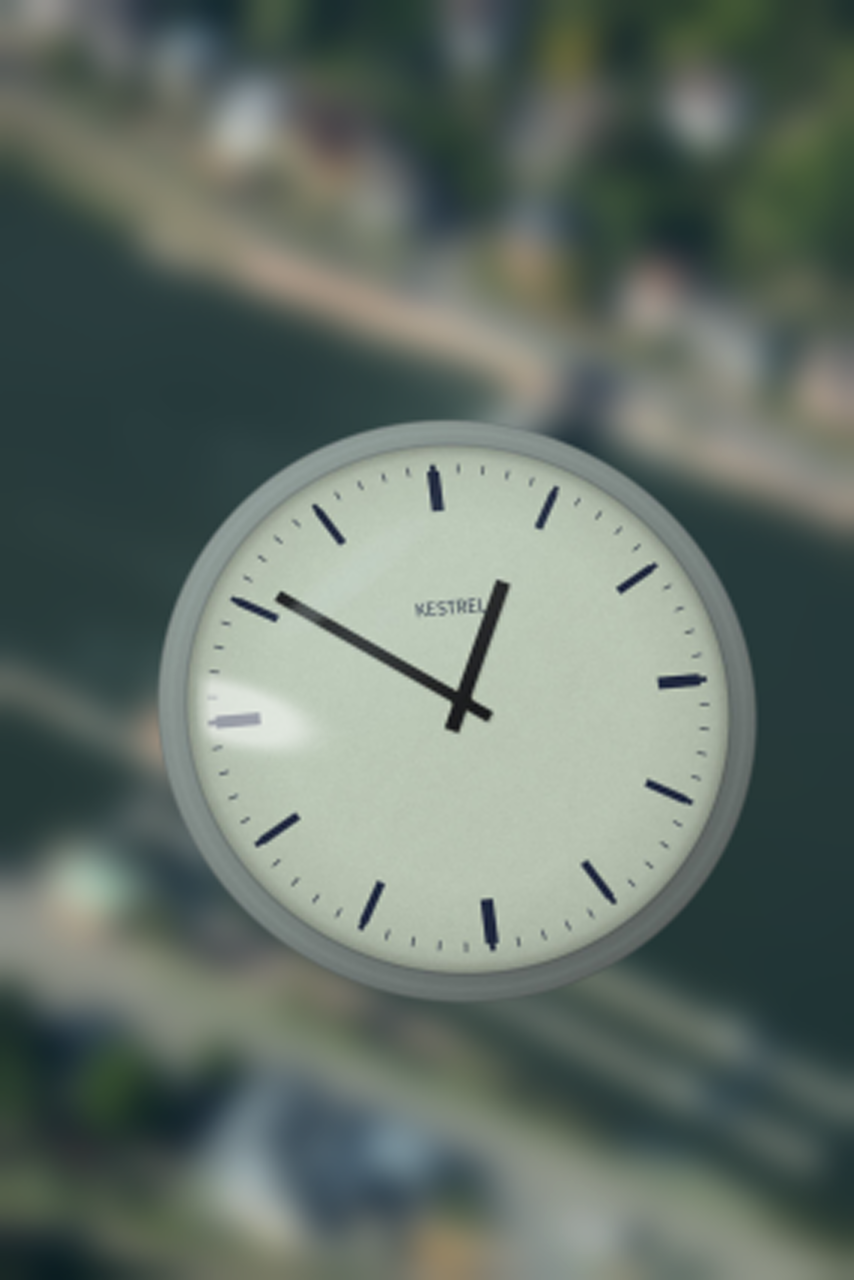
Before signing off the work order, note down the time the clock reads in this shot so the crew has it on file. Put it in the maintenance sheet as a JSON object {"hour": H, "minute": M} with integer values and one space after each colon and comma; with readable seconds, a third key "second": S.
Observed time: {"hour": 12, "minute": 51}
